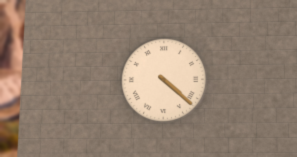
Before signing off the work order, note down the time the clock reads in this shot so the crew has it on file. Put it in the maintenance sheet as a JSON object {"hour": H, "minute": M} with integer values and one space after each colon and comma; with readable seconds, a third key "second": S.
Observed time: {"hour": 4, "minute": 22}
